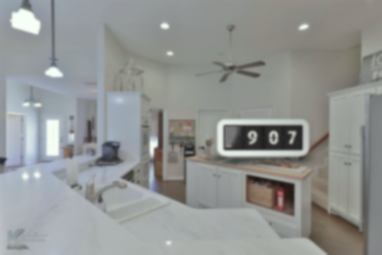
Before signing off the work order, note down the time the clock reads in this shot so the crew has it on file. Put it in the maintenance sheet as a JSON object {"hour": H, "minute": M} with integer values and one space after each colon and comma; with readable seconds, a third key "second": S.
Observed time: {"hour": 9, "minute": 7}
